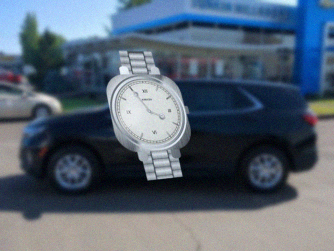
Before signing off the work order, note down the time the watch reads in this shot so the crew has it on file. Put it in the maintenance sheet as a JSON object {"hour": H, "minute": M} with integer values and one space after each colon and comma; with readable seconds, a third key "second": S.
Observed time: {"hour": 3, "minute": 55}
